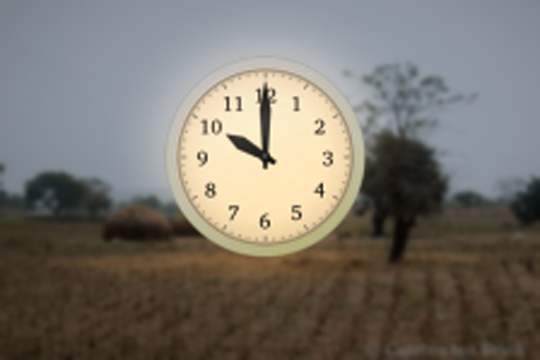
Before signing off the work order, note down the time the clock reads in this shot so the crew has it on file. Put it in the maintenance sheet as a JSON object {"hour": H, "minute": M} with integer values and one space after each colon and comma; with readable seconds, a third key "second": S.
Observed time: {"hour": 10, "minute": 0}
